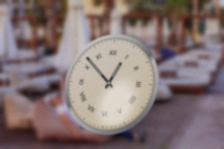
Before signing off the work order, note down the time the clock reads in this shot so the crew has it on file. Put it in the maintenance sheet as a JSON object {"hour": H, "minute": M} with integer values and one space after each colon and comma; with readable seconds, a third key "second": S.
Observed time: {"hour": 12, "minute": 52}
